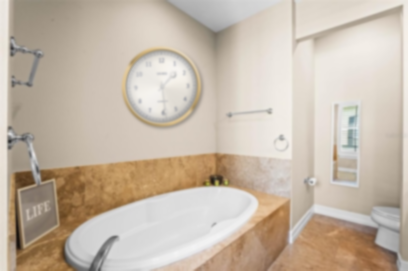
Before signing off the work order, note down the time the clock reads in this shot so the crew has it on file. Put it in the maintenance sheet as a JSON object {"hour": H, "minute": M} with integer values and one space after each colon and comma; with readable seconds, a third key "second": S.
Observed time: {"hour": 1, "minute": 29}
